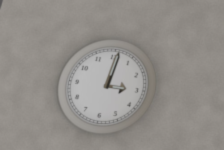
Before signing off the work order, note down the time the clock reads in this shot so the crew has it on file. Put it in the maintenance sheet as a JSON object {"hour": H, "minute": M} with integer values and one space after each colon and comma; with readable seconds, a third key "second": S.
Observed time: {"hour": 3, "minute": 1}
